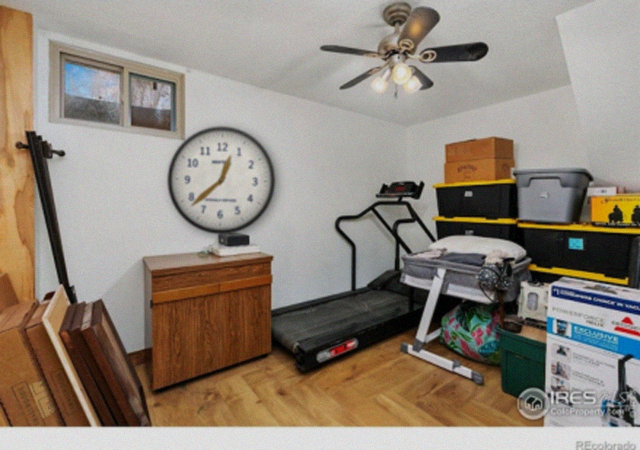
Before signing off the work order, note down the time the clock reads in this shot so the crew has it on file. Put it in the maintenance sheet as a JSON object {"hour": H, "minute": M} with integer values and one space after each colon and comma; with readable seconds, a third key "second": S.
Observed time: {"hour": 12, "minute": 38}
